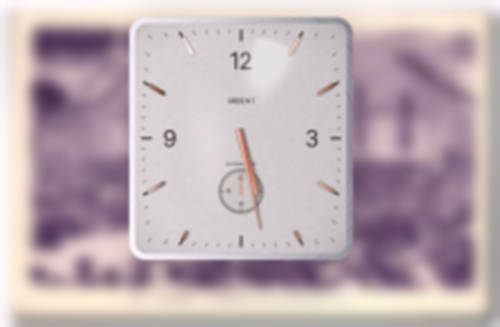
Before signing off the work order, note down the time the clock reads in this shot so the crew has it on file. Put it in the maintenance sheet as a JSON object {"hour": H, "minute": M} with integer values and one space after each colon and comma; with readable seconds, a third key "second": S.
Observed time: {"hour": 5, "minute": 28}
